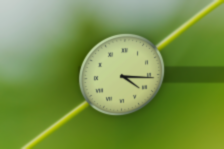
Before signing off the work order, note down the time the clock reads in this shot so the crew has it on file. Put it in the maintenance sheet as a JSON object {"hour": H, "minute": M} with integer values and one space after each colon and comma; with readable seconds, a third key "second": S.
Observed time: {"hour": 4, "minute": 16}
